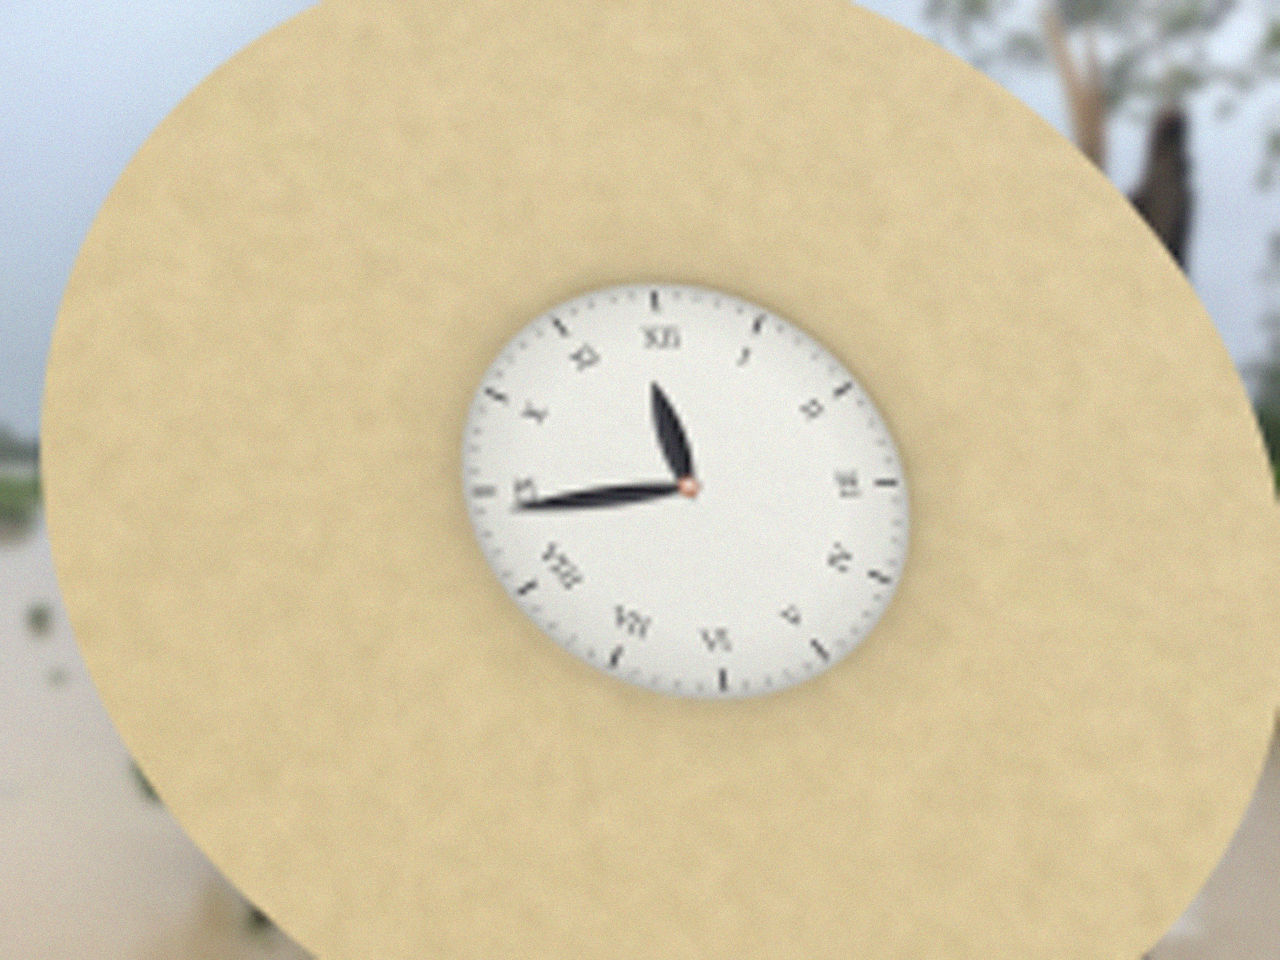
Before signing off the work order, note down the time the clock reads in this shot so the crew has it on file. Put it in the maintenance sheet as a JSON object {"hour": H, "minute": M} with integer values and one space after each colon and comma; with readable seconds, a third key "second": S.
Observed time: {"hour": 11, "minute": 44}
